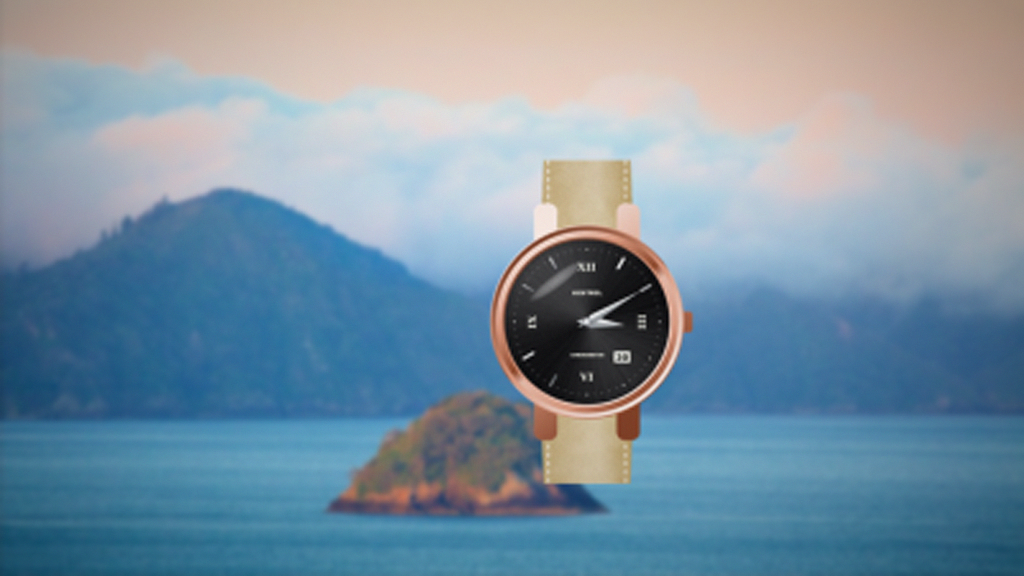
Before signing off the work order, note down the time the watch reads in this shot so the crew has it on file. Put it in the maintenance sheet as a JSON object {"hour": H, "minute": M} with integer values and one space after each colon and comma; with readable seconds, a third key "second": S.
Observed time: {"hour": 3, "minute": 10}
